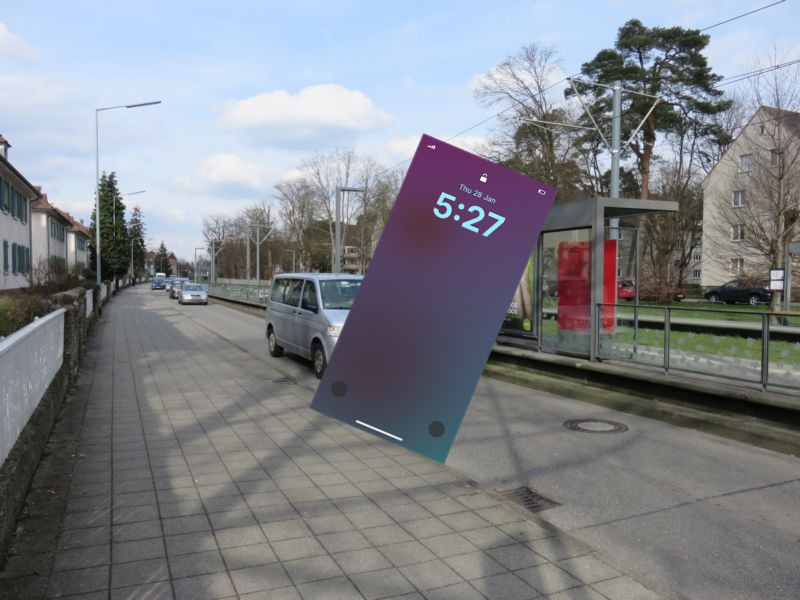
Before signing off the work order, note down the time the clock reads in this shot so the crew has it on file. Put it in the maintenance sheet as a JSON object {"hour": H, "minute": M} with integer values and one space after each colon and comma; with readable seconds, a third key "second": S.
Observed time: {"hour": 5, "minute": 27}
